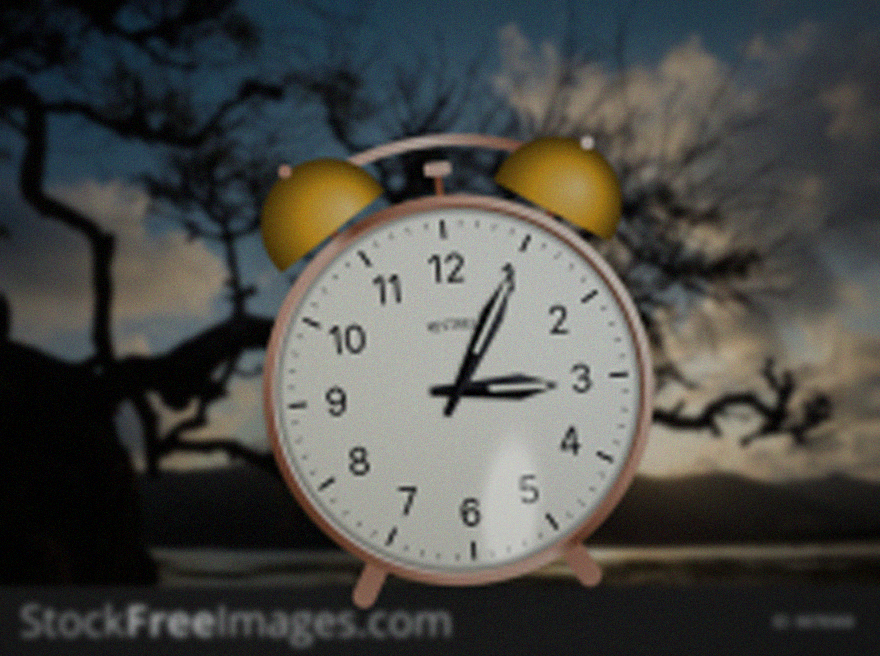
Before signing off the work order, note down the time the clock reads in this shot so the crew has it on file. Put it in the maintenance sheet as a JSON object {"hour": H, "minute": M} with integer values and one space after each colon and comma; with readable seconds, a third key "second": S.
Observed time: {"hour": 3, "minute": 5}
